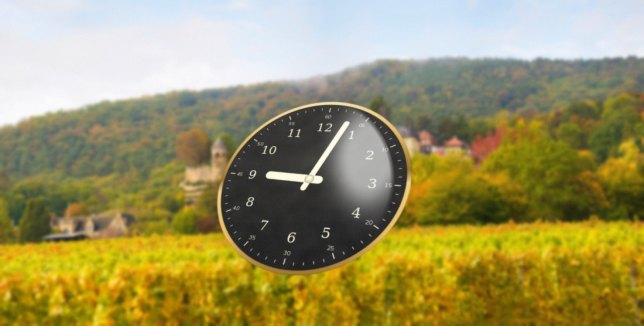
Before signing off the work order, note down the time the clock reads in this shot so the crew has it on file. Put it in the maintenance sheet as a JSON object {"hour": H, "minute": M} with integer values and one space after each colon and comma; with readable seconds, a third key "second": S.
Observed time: {"hour": 9, "minute": 3}
